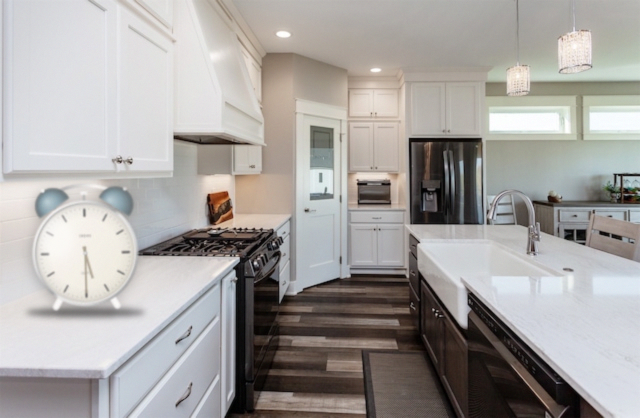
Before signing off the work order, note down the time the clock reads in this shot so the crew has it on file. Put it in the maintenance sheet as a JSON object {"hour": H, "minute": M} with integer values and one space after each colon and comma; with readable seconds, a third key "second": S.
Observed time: {"hour": 5, "minute": 30}
